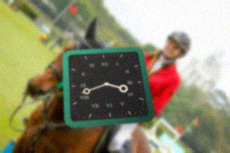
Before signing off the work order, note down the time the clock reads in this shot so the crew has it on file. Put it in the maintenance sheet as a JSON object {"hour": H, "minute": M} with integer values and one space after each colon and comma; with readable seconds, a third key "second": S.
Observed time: {"hour": 3, "minute": 42}
